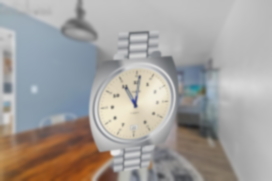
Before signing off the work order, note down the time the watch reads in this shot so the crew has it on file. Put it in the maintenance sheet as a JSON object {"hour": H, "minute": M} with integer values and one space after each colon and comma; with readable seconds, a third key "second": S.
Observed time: {"hour": 11, "minute": 1}
